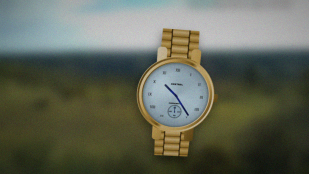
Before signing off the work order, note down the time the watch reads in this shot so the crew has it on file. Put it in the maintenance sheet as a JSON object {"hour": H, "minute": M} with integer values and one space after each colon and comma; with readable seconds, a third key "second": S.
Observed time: {"hour": 10, "minute": 24}
